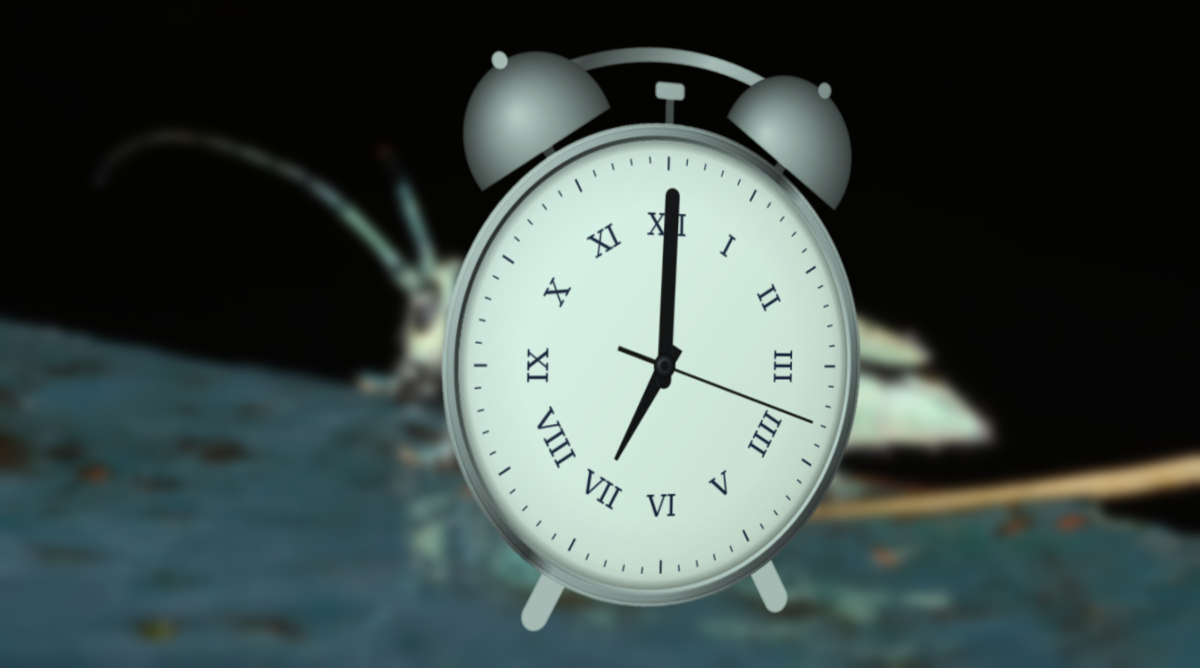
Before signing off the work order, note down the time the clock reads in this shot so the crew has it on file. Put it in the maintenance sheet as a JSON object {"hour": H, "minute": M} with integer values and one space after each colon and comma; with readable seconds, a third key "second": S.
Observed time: {"hour": 7, "minute": 0, "second": 18}
